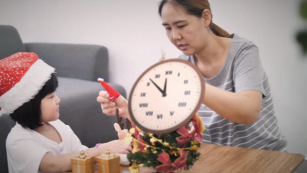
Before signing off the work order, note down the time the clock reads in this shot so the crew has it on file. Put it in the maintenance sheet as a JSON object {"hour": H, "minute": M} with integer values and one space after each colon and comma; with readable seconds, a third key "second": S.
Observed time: {"hour": 11, "minute": 52}
